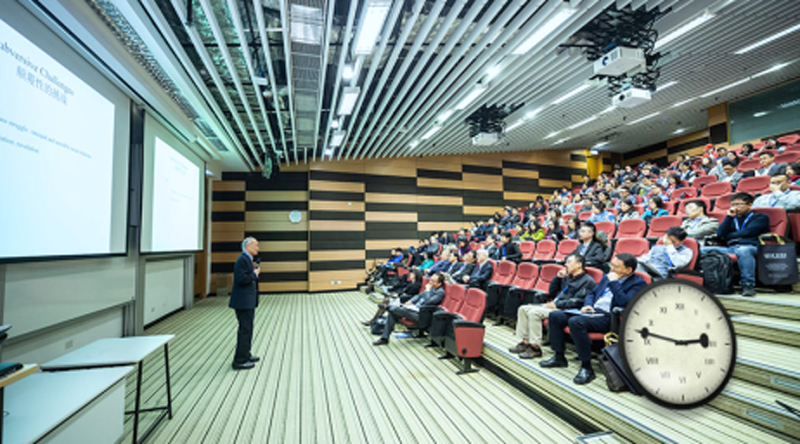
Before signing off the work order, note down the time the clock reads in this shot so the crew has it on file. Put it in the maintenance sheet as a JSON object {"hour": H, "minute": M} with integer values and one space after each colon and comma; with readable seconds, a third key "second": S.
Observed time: {"hour": 2, "minute": 47}
